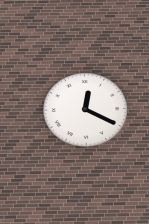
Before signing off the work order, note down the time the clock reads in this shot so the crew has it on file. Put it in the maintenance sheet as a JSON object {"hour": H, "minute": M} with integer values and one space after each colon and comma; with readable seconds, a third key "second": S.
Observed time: {"hour": 12, "minute": 20}
